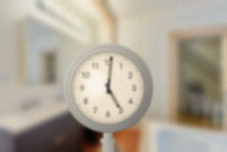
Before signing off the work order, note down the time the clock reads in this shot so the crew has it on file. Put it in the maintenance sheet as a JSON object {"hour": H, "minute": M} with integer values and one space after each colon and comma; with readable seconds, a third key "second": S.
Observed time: {"hour": 5, "minute": 1}
